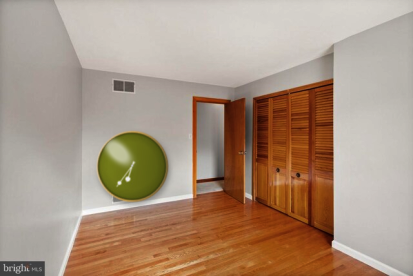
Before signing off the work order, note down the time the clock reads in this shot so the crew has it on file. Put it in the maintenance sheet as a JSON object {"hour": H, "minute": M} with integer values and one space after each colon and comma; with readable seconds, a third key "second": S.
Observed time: {"hour": 6, "minute": 36}
